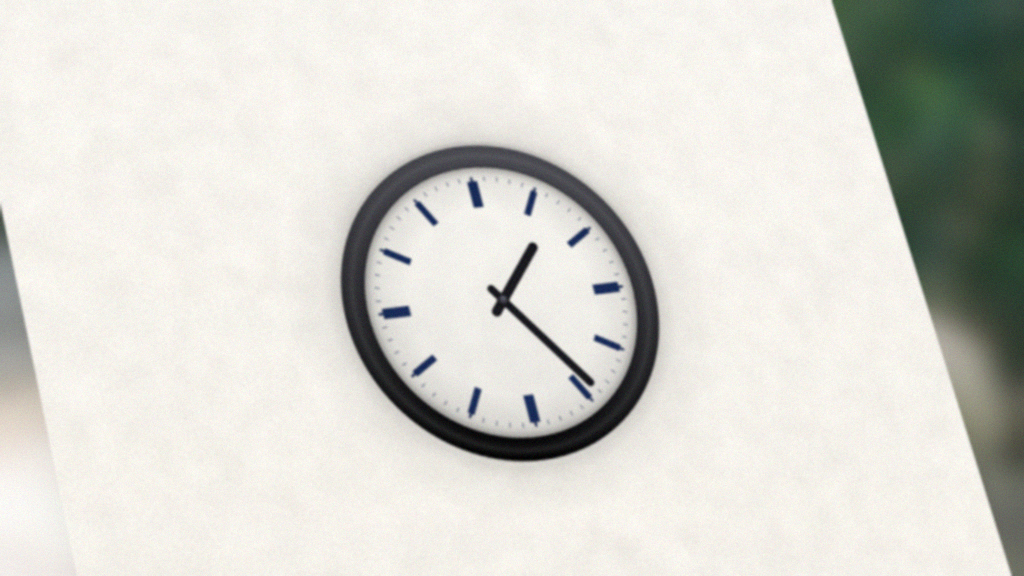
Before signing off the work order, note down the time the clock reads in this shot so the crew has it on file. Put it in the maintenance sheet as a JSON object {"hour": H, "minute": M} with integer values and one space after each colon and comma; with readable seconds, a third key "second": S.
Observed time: {"hour": 1, "minute": 24}
